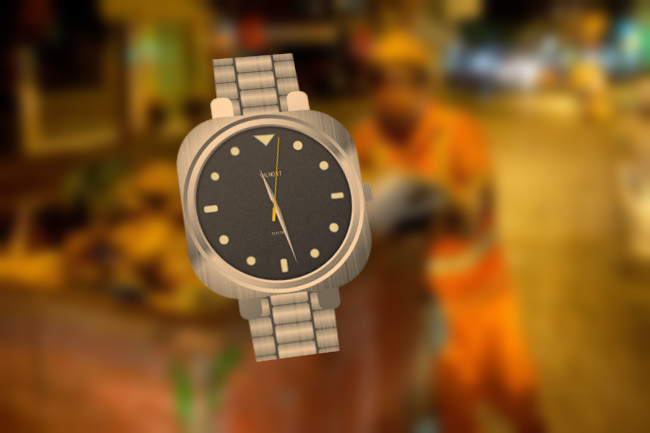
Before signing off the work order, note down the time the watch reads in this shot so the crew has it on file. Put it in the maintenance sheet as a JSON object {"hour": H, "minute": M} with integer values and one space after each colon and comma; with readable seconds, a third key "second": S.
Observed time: {"hour": 11, "minute": 28, "second": 2}
